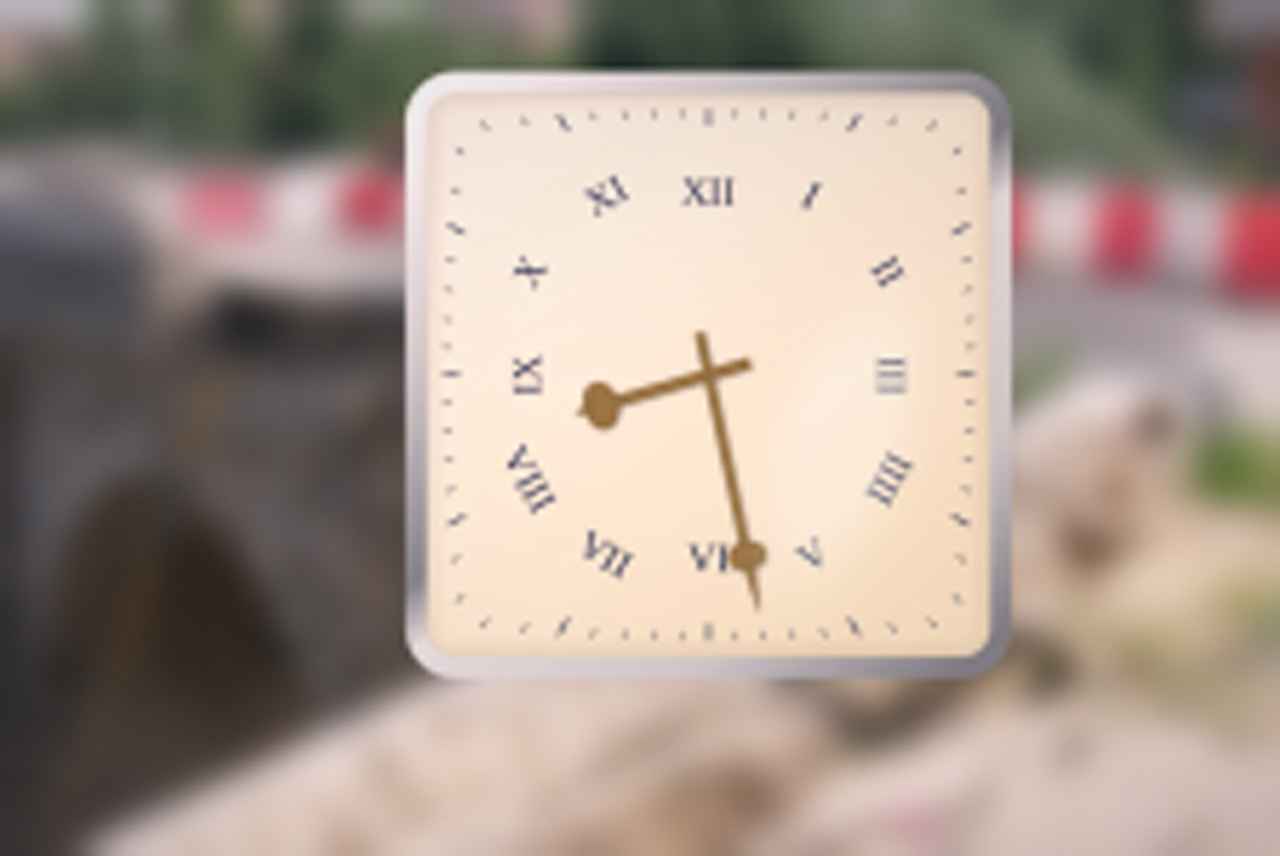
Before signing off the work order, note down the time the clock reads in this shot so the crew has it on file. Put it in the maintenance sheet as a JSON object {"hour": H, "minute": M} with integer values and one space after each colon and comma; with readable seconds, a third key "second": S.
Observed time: {"hour": 8, "minute": 28}
